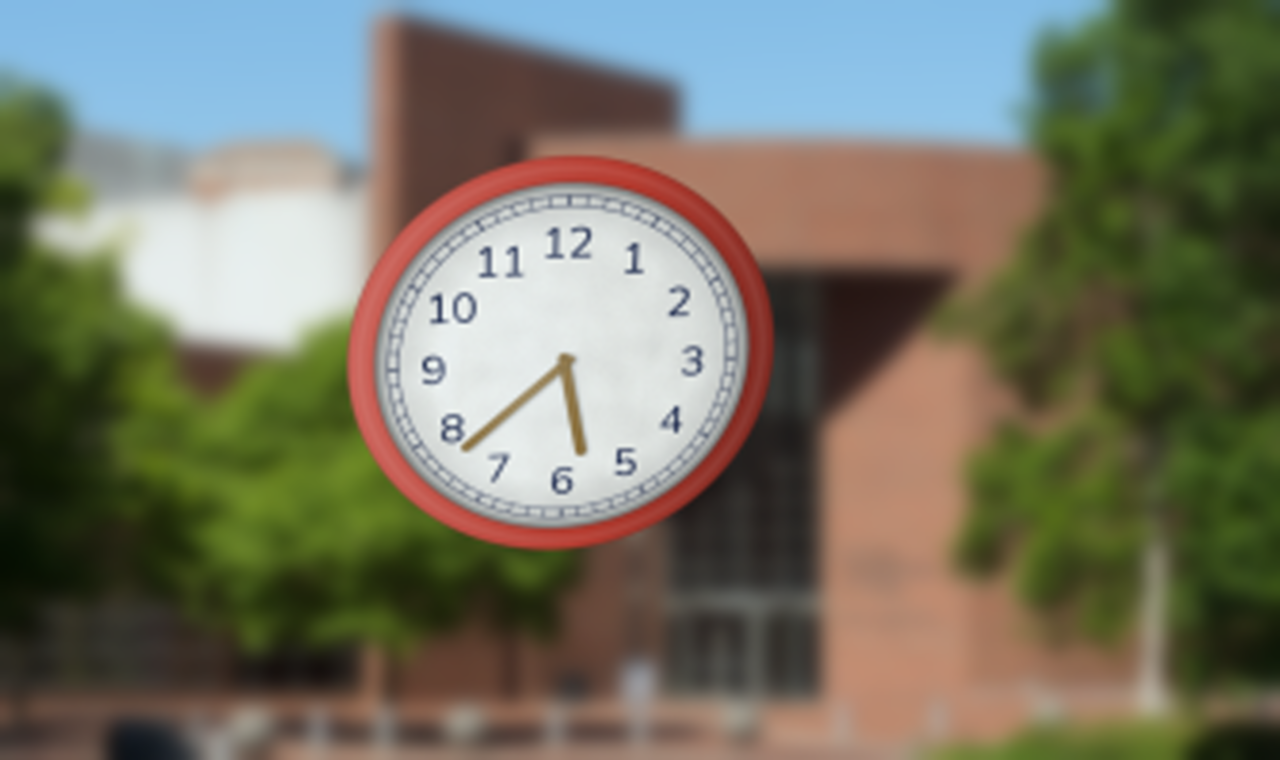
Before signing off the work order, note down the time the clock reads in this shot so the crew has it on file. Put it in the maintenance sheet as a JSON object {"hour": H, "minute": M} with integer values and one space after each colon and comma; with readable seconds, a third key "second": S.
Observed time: {"hour": 5, "minute": 38}
